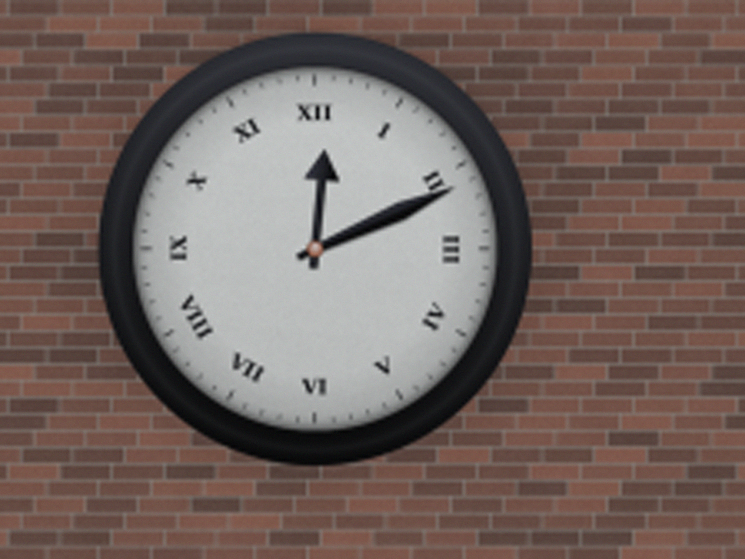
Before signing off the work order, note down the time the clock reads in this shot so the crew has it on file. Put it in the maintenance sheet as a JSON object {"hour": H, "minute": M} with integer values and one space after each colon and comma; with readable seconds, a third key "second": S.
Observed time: {"hour": 12, "minute": 11}
